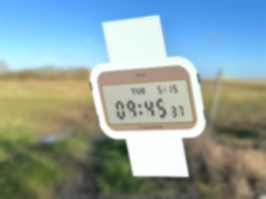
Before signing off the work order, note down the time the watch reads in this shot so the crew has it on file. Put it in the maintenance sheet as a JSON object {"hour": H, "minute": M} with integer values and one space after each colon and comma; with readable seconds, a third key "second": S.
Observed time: {"hour": 9, "minute": 45}
